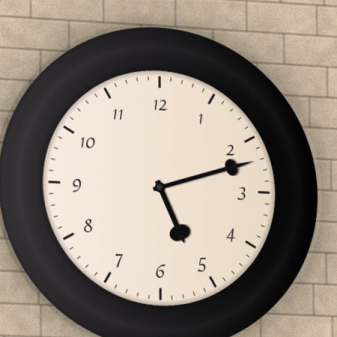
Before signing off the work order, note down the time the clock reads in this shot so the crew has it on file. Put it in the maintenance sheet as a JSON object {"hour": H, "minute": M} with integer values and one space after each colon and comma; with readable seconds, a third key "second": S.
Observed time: {"hour": 5, "minute": 12}
